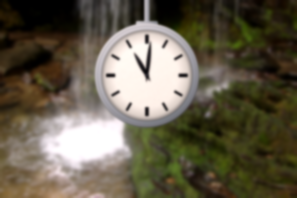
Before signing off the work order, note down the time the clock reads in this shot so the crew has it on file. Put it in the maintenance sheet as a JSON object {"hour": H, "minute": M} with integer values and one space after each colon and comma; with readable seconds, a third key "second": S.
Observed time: {"hour": 11, "minute": 1}
